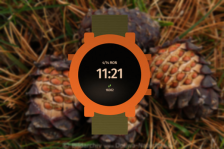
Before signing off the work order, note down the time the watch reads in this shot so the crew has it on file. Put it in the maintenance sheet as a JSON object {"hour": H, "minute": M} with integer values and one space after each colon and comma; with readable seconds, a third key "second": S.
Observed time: {"hour": 11, "minute": 21}
